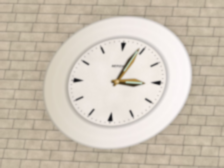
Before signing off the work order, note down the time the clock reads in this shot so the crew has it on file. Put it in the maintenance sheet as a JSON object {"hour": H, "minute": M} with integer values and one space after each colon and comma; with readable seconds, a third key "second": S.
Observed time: {"hour": 3, "minute": 4}
